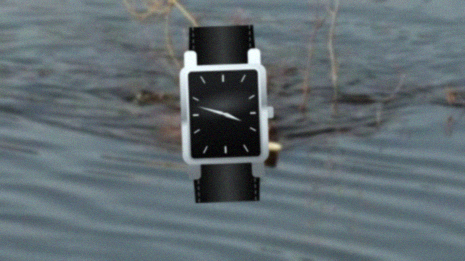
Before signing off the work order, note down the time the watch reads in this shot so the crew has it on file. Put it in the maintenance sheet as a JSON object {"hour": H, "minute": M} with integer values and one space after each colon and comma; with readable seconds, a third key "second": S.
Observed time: {"hour": 3, "minute": 48}
